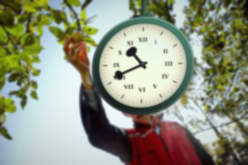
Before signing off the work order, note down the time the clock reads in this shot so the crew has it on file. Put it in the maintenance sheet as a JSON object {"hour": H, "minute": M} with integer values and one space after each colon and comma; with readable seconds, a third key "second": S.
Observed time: {"hour": 10, "minute": 41}
